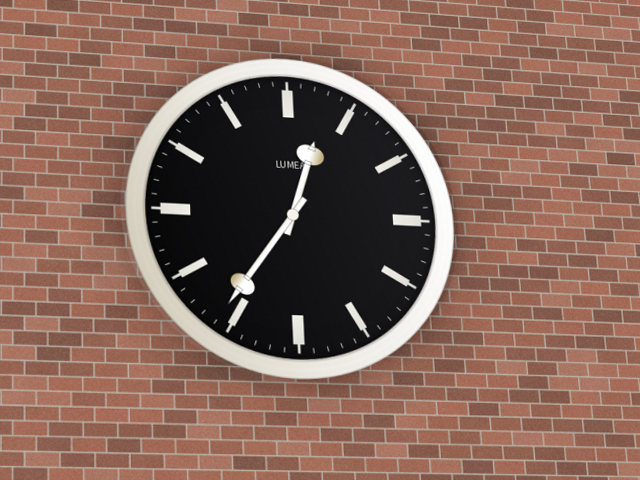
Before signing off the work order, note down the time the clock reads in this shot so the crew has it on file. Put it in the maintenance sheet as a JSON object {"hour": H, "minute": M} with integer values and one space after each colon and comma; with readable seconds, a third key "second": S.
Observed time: {"hour": 12, "minute": 36}
